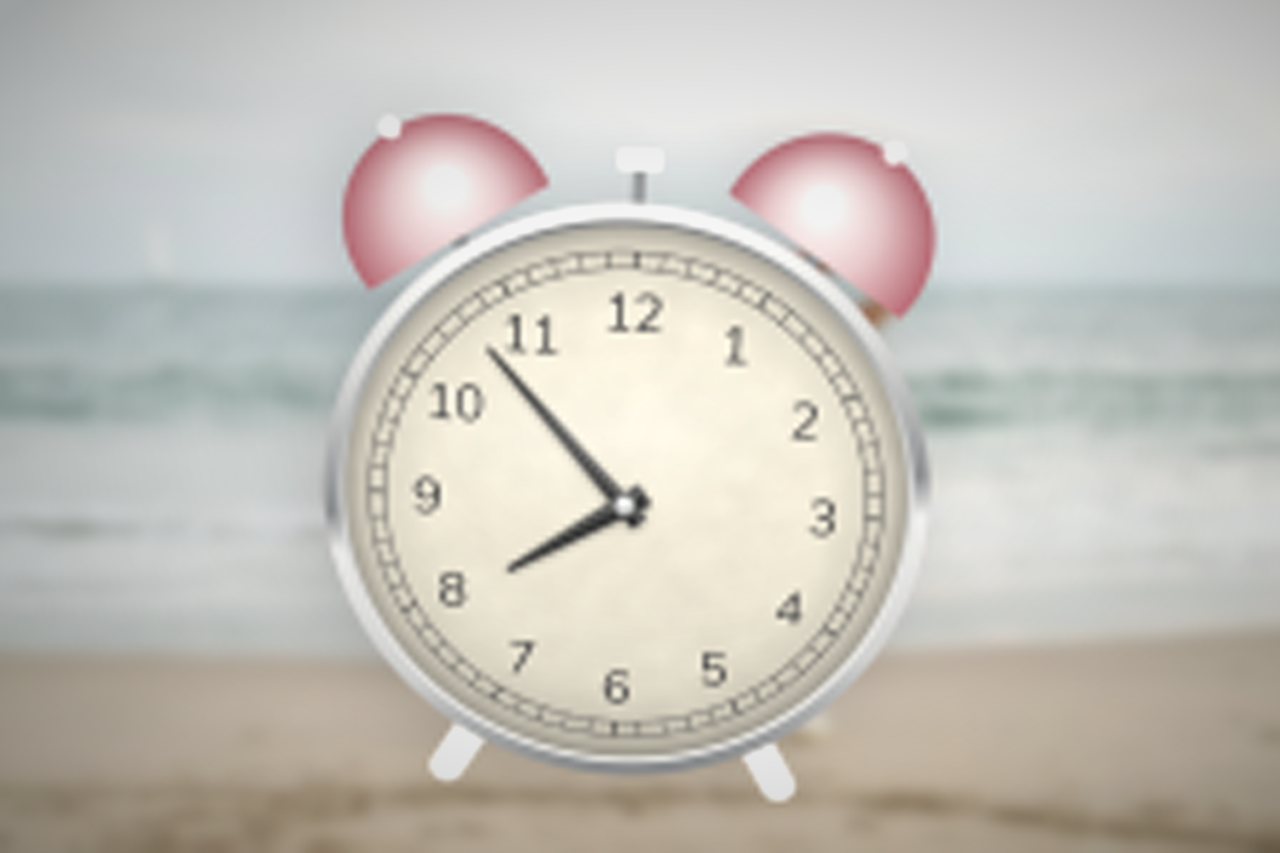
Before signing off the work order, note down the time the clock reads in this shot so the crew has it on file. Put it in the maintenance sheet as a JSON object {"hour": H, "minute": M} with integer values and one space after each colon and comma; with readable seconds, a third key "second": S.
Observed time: {"hour": 7, "minute": 53}
